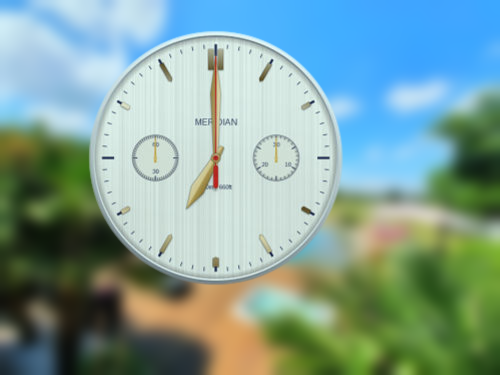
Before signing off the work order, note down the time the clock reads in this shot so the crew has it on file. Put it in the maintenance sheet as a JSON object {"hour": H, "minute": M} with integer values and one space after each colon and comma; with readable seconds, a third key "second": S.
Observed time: {"hour": 7, "minute": 0}
